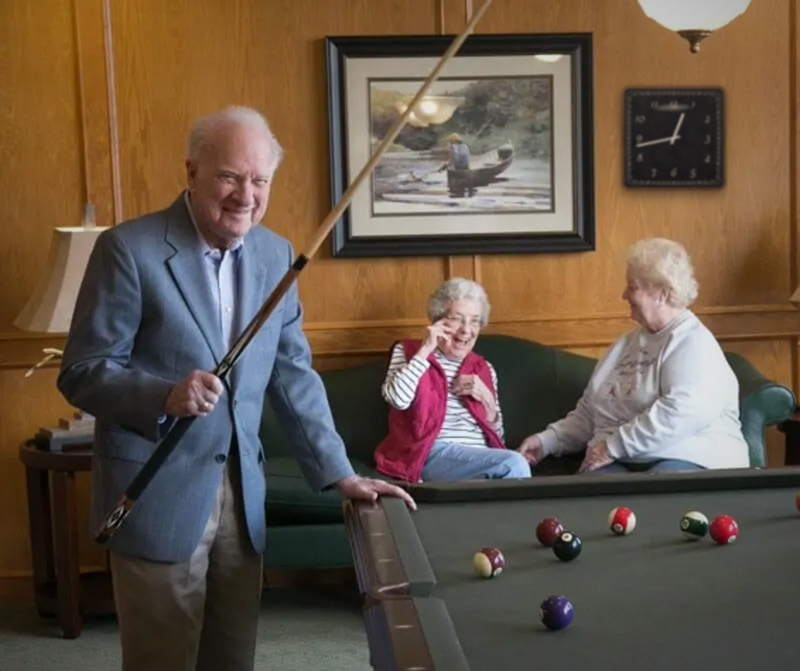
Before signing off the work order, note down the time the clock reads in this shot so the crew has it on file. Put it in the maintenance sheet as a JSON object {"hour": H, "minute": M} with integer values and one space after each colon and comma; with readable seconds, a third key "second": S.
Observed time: {"hour": 12, "minute": 43}
